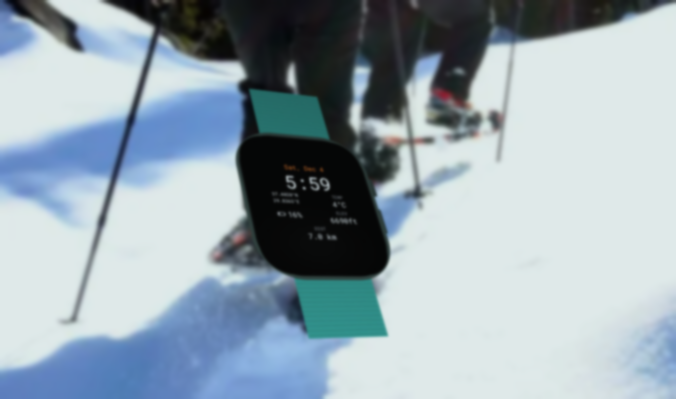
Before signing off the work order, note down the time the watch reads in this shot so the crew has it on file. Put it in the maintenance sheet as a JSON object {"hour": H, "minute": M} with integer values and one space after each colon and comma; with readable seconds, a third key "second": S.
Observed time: {"hour": 5, "minute": 59}
